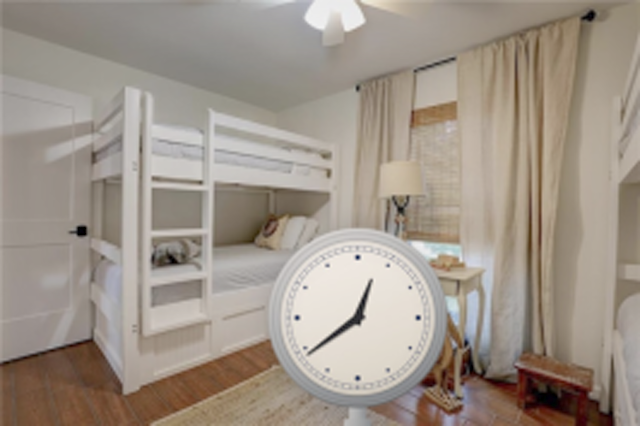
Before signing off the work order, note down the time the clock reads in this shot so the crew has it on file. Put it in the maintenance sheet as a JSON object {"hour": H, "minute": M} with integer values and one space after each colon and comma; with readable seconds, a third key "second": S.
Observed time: {"hour": 12, "minute": 39}
